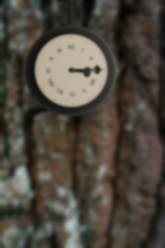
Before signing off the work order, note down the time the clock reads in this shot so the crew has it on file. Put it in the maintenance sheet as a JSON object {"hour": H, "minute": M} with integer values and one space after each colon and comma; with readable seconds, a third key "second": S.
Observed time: {"hour": 3, "minute": 15}
